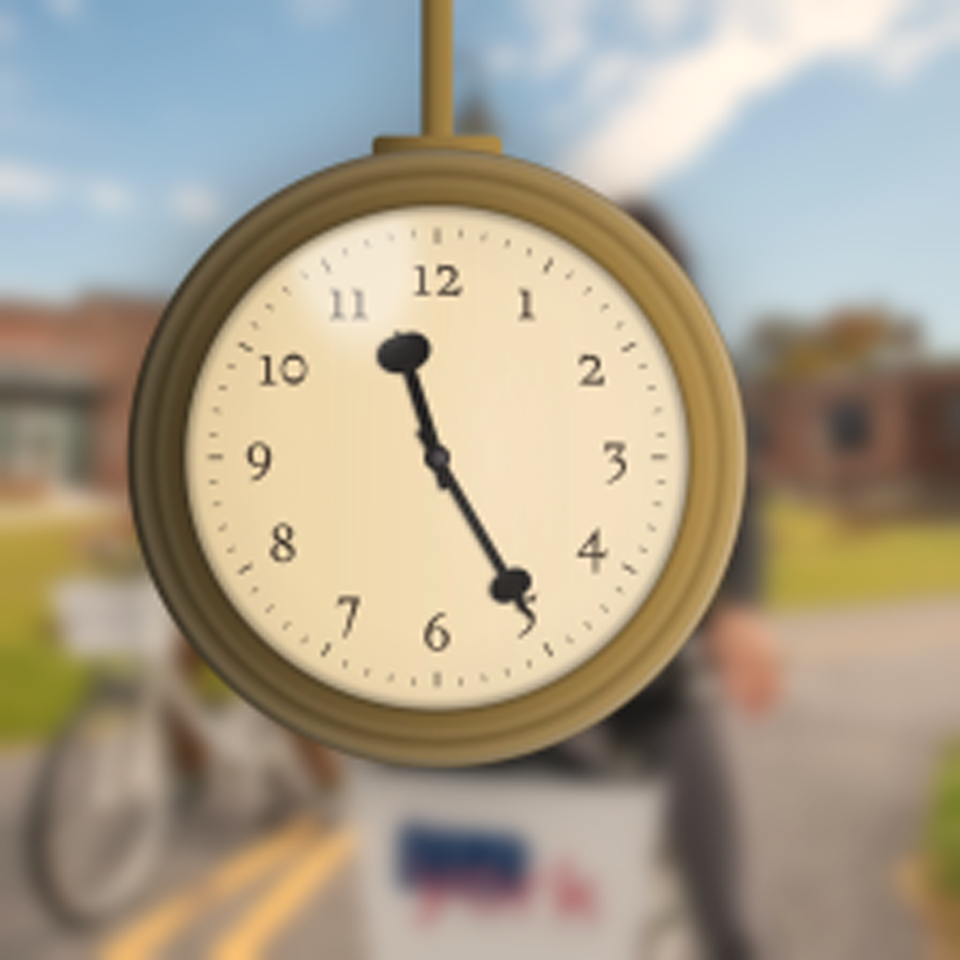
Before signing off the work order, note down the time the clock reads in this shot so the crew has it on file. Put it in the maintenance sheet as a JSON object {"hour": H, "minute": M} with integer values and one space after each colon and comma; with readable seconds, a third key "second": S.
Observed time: {"hour": 11, "minute": 25}
